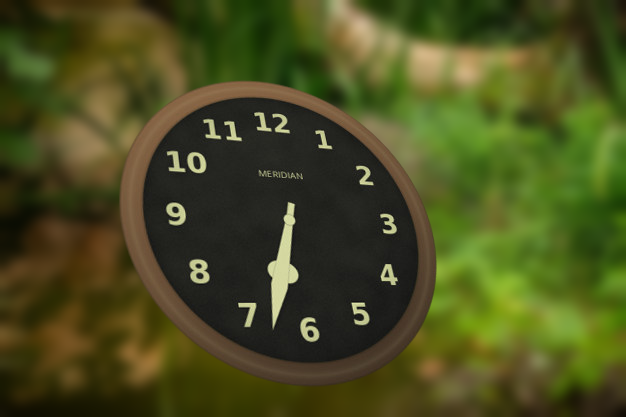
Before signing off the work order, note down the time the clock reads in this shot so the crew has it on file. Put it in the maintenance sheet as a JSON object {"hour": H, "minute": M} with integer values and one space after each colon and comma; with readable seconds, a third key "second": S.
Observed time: {"hour": 6, "minute": 33}
